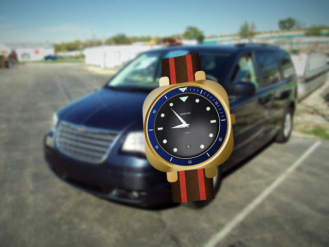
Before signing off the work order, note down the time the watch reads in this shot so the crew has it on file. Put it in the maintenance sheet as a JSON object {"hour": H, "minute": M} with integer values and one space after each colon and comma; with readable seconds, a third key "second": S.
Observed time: {"hour": 8, "minute": 54}
